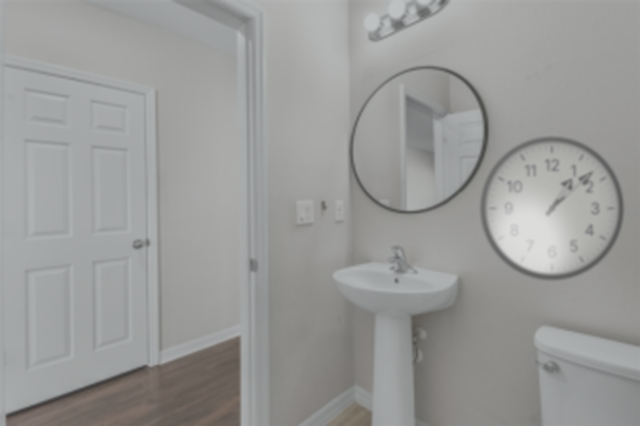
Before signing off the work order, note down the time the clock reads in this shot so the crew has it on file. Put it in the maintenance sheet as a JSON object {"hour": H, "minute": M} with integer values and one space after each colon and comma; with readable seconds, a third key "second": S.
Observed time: {"hour": 1, "minute": 8}
